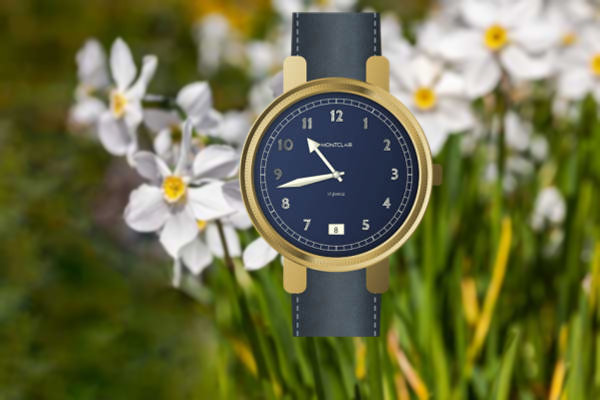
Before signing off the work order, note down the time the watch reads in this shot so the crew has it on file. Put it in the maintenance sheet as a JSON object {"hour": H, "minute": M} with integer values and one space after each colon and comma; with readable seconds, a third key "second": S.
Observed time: {"hour": 10, "minute": 43}
